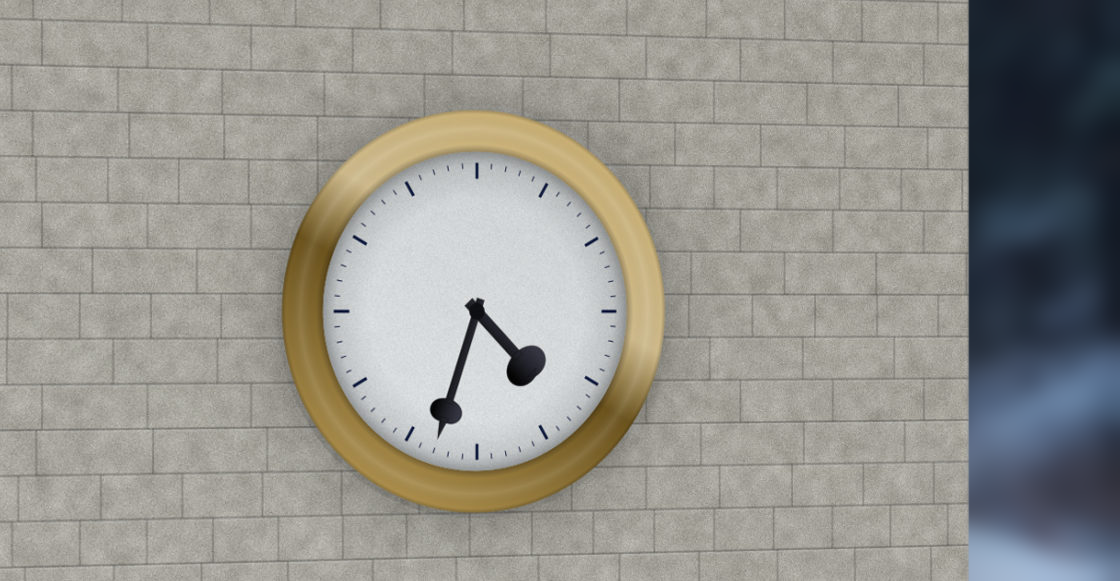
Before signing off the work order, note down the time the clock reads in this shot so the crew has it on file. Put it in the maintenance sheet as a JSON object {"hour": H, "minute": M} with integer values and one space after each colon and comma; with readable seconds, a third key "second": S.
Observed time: {"hour": 4, "minute": 33}
